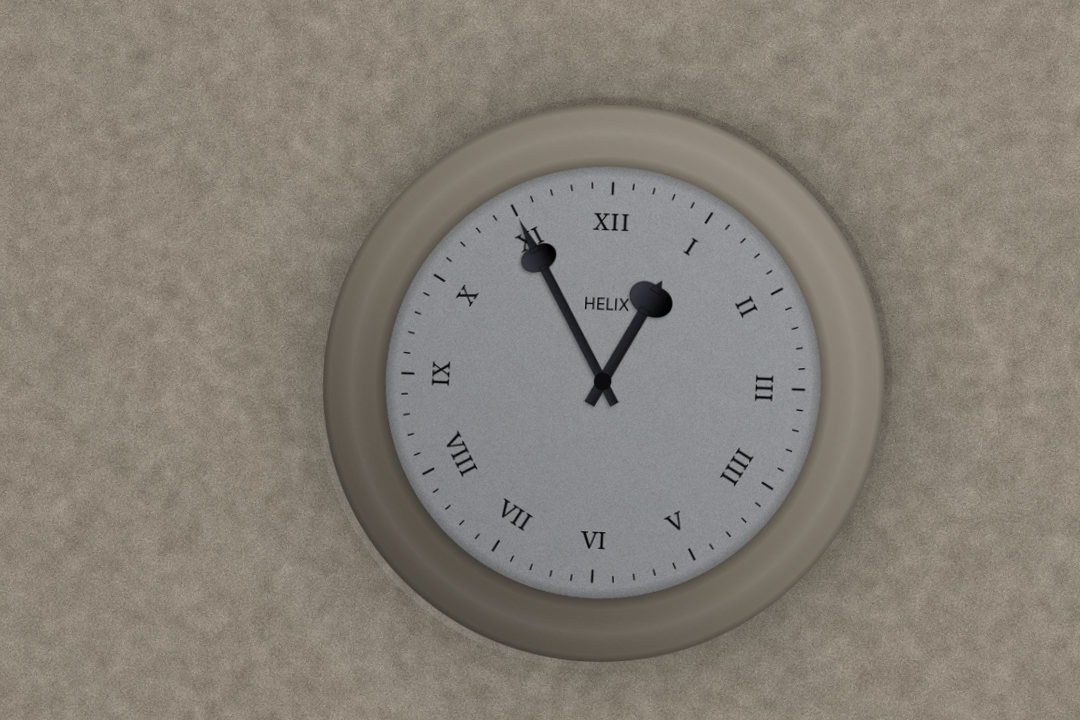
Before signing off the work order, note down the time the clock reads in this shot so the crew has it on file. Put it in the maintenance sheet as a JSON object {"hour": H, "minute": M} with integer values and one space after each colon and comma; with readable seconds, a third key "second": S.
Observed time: {"hour": 12, "minute": 55}
